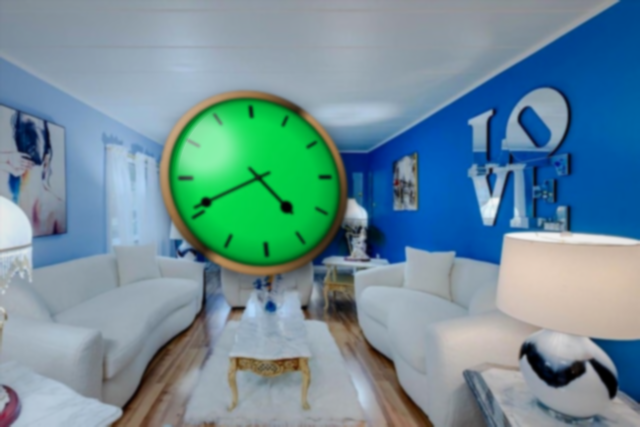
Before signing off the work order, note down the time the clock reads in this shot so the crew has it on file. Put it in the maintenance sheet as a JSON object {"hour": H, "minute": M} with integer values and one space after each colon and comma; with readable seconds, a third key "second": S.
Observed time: {"hour": 4, "minute": 41}
